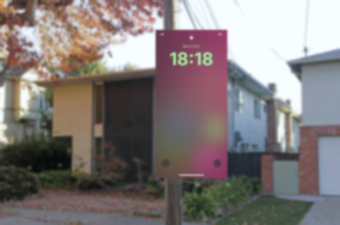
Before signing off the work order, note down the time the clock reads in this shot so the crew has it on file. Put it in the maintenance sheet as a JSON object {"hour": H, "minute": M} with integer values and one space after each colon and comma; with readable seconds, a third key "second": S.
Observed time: {"hour": 18, "minute": 18}
